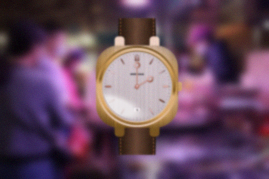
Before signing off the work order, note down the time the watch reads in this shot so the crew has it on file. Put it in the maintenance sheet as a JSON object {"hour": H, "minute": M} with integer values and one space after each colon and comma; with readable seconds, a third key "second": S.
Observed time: {"hour": 2, "minute": 0}
